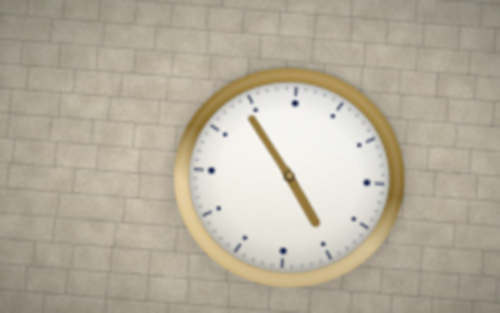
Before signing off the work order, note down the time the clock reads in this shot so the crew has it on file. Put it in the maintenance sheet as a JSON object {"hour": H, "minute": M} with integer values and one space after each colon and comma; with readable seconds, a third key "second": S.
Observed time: {"hour": 4, "minute": 54}
